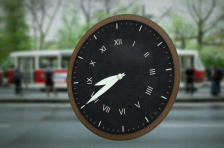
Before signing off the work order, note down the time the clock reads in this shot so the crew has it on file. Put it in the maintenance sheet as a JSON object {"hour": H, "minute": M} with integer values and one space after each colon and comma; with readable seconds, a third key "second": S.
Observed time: {"hour": 8, "minute": 40}
